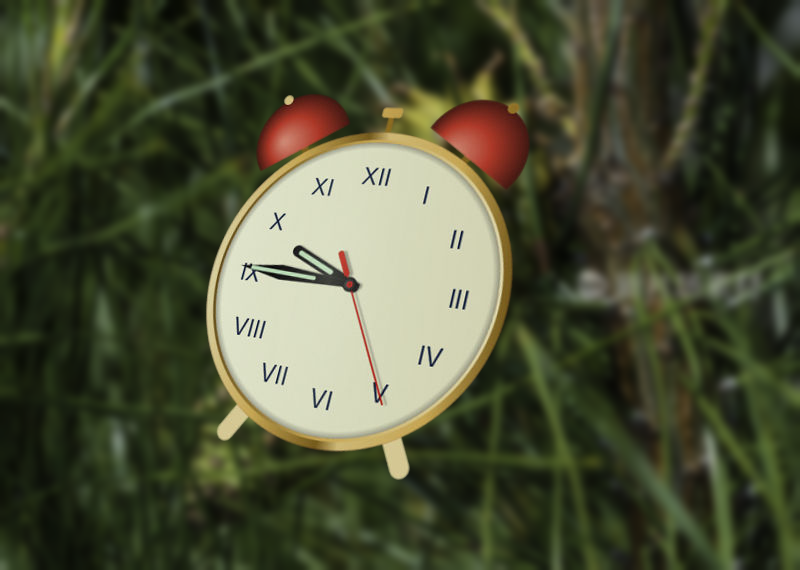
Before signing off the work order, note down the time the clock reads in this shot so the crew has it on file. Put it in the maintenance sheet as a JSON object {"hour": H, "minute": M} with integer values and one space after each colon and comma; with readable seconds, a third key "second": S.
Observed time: {"hour": 9, "minute": 45, "second": 25}
